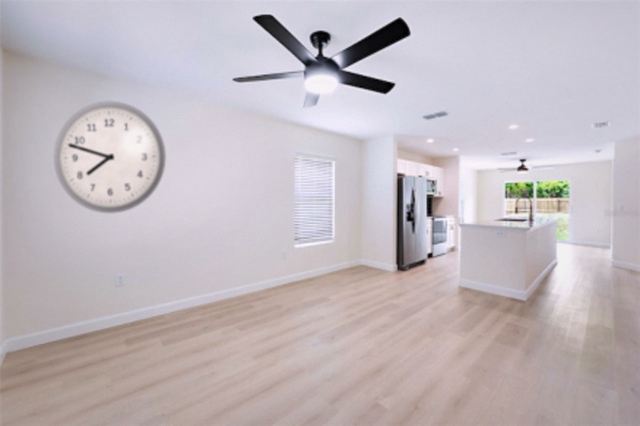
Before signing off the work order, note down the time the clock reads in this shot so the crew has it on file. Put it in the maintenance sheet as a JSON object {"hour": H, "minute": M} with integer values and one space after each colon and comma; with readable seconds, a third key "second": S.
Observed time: {"hour": 7, "minute": 48}
